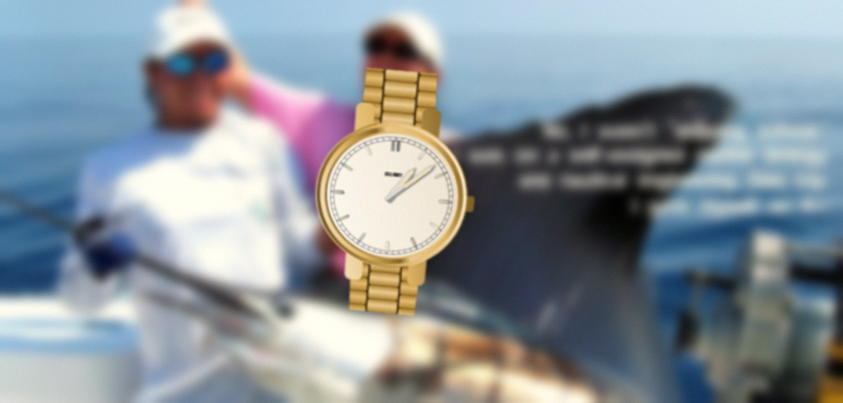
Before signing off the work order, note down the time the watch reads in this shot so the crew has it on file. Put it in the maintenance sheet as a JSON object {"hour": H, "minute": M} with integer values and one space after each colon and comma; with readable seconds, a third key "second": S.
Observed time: {"hour": 1, "minute": 8}
